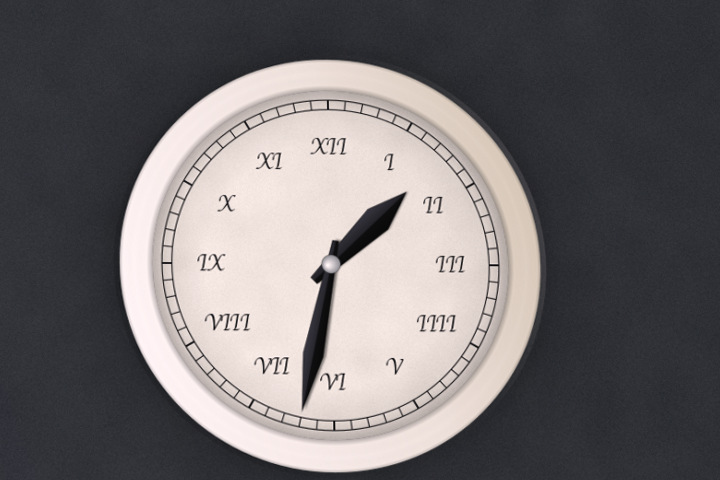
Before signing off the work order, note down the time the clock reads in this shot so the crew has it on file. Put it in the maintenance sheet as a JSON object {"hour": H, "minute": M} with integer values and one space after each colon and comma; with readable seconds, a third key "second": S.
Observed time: {"hour": 1, "minute": 32}
